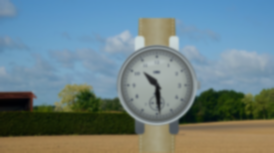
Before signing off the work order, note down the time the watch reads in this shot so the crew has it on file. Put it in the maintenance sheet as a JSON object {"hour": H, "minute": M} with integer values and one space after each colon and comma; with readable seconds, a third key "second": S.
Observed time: {"hour": 10, "minute": 29}
